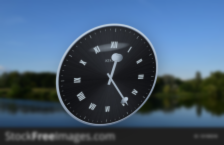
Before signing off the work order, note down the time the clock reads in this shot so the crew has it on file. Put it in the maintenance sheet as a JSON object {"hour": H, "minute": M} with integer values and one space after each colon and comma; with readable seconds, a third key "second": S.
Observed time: {"hour": 12, "minute": 24}
